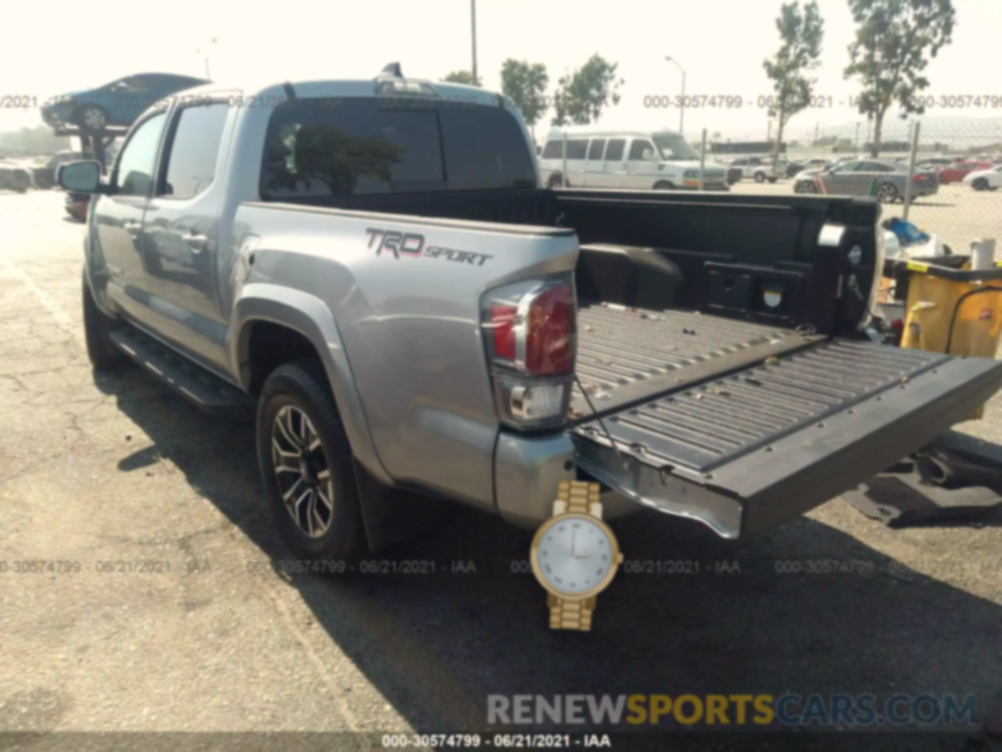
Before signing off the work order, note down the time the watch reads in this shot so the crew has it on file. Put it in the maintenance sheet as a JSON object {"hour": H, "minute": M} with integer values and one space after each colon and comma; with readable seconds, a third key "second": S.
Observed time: {"hour": 2, "minute": 59}
